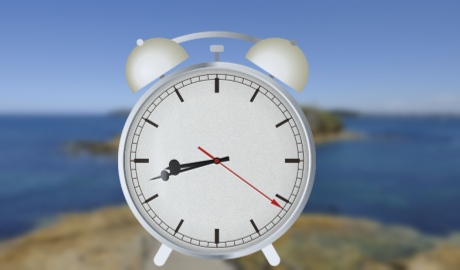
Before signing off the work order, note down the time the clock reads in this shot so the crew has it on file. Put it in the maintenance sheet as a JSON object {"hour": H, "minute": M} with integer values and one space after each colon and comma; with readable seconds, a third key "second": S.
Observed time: {"hour": 8, "minute": 42, "second": 21}
